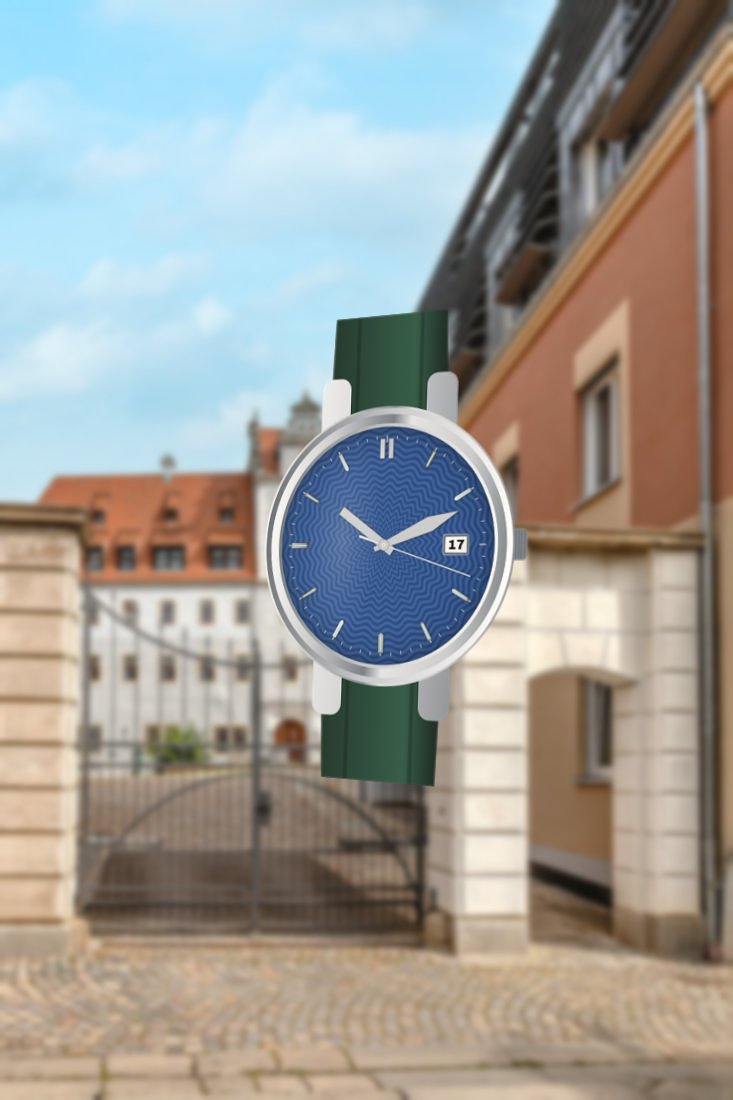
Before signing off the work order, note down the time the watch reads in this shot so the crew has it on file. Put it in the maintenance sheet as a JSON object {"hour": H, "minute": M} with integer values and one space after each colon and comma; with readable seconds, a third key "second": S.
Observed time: {"hour": 10, "minute": 11, "second": 18}
